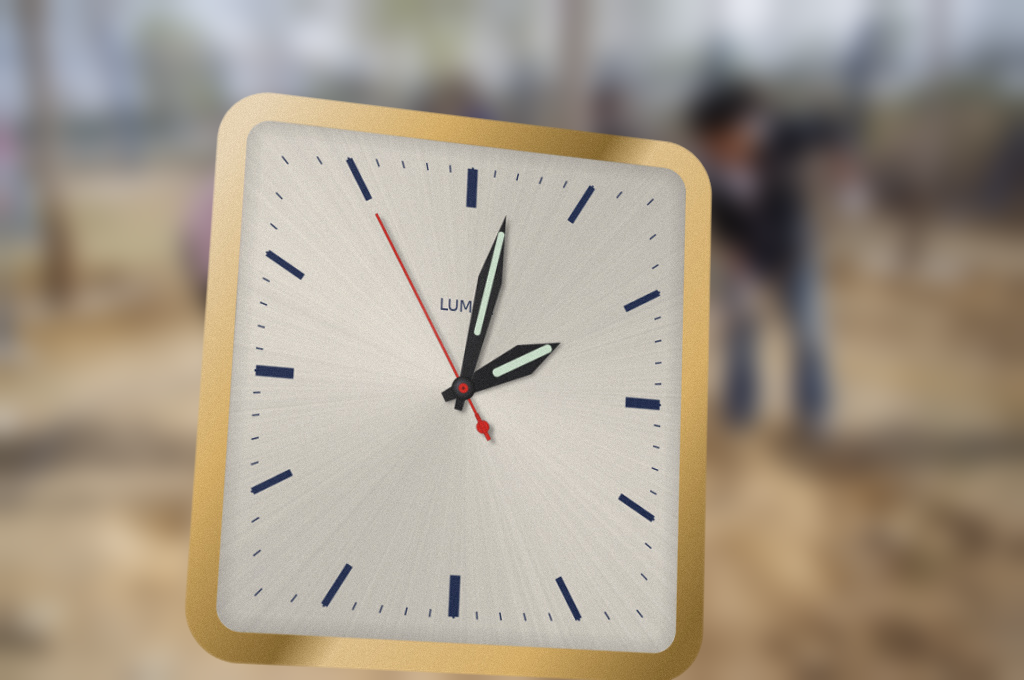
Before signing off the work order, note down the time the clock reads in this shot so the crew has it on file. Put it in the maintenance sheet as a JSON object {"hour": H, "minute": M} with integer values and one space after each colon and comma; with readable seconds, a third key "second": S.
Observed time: {"hour": 2, "minute": 1, "second": 55}
